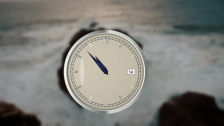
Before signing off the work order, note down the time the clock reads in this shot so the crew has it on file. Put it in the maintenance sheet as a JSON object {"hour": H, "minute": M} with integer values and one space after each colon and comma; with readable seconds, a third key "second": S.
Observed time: {"hour": 10, "minute": 53}
